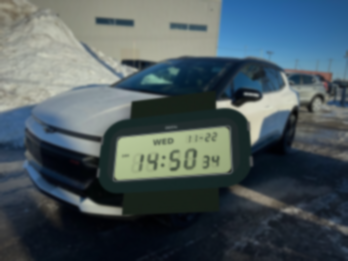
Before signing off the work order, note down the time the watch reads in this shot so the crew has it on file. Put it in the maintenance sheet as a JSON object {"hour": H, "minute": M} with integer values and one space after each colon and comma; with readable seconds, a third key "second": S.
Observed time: {"hour": 14, "minute": 50, "second": 34}
